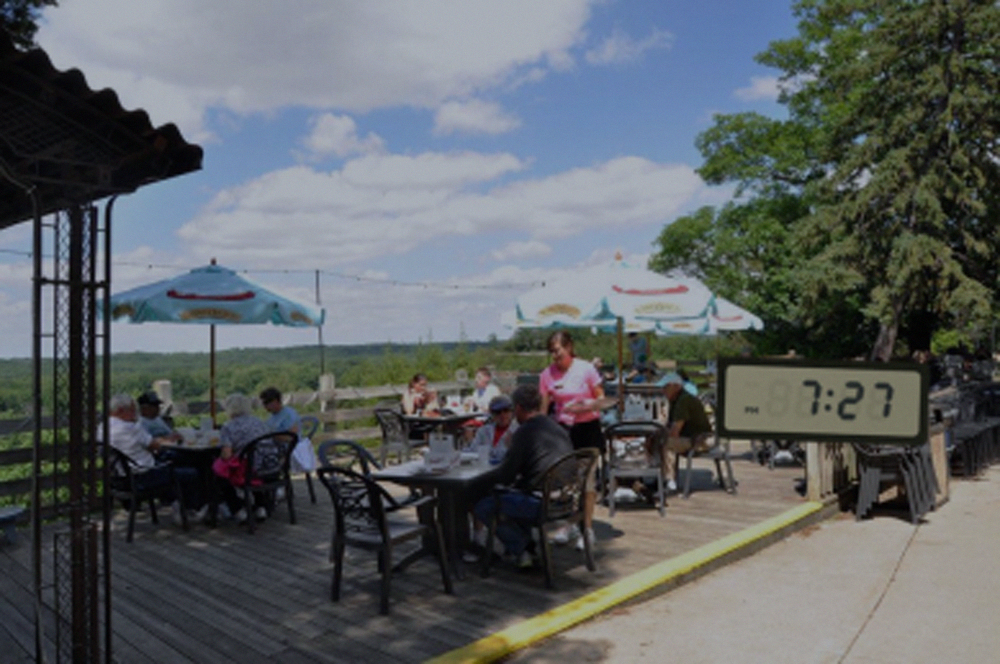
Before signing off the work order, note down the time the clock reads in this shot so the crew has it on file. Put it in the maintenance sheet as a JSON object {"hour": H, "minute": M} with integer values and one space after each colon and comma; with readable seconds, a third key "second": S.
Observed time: {"hour": 7, "minute": 27}
